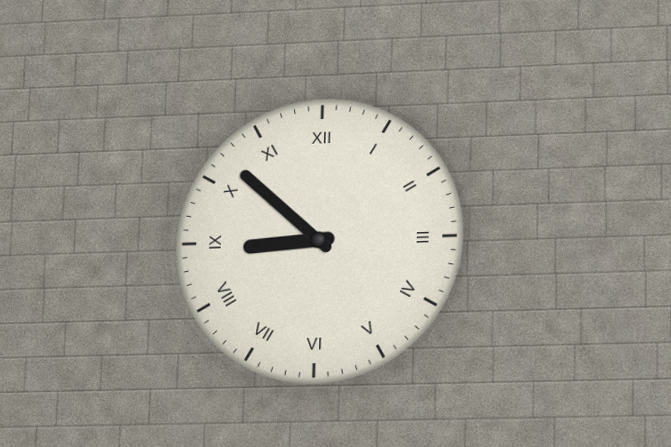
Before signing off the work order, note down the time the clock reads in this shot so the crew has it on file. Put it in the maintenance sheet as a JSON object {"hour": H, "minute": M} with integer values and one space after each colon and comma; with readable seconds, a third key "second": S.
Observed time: {"hour": 8, "minute": 52}
